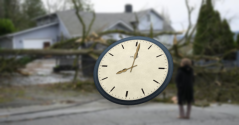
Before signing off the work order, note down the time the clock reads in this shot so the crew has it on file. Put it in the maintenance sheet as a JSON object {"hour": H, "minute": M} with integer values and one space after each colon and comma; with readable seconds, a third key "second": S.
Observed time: {"hour": 8, "minute": 1}
